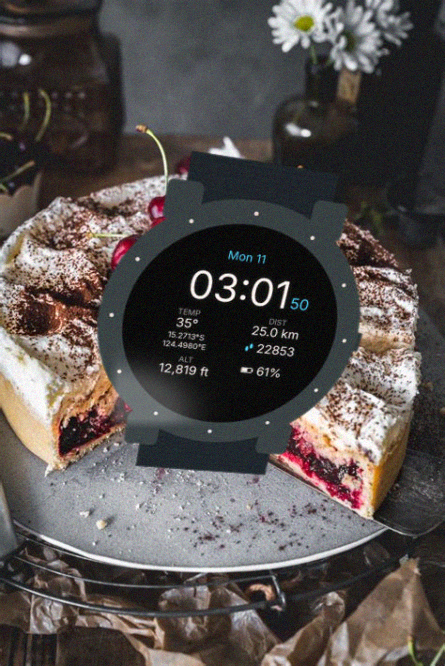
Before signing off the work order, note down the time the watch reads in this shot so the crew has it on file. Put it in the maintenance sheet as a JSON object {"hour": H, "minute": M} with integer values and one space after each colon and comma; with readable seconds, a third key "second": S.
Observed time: {"hour": 3, "minute": 1, "second": 50}
